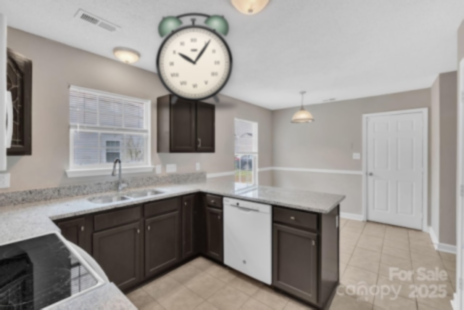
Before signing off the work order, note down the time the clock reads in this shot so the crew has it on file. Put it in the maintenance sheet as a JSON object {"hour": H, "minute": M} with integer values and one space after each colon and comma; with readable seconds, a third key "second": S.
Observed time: {"hour": 10, "minute": 6}
